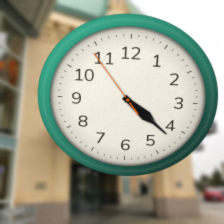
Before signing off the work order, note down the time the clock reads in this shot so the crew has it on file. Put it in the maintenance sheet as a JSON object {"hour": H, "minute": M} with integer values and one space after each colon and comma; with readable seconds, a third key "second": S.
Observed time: {"hour": 4, "minute": 21, "second": 54}
